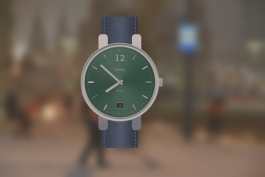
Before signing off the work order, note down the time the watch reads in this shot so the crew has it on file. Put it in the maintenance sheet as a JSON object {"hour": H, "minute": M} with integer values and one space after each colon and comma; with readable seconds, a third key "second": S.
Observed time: {"hour": 7, "minute": 52}
